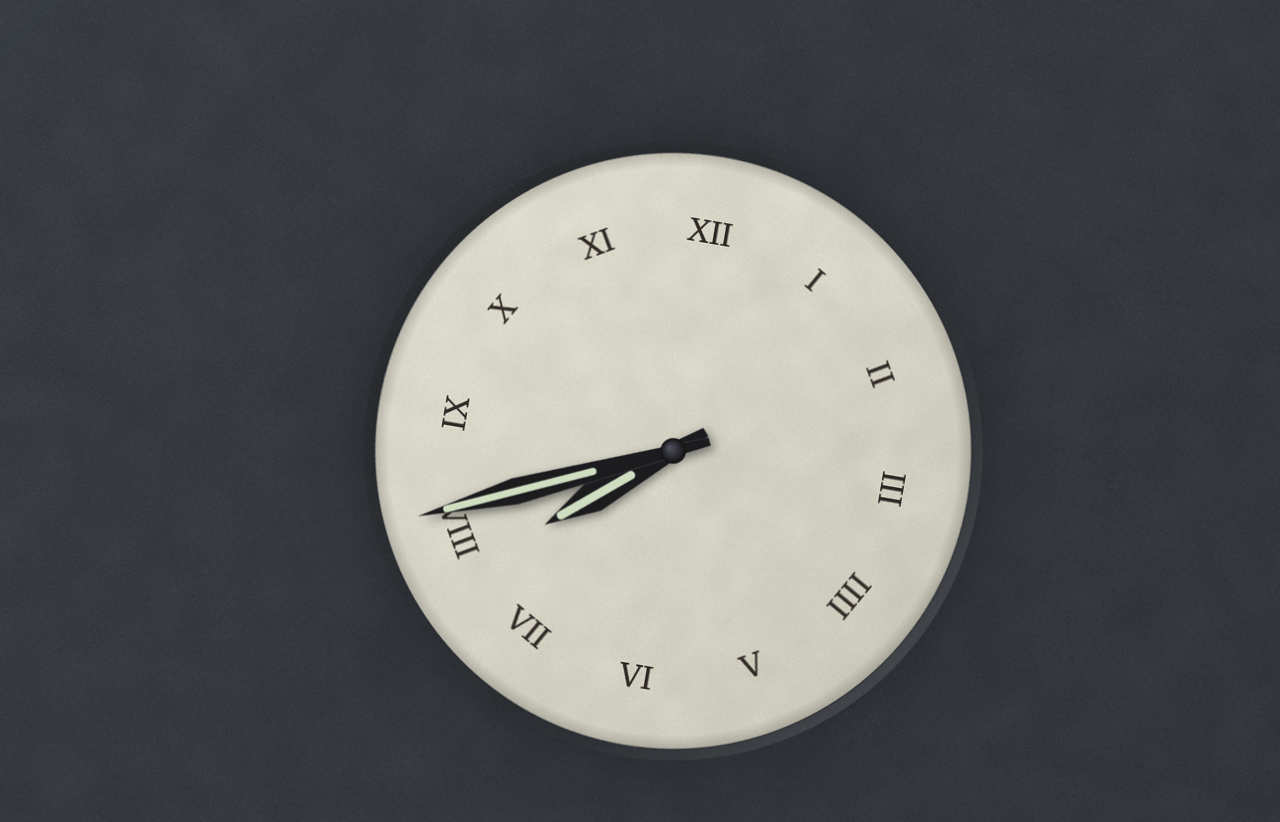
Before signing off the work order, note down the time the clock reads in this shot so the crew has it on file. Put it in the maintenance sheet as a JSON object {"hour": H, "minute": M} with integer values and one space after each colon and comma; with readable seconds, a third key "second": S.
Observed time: {"hour": 7, "minute": 41}
